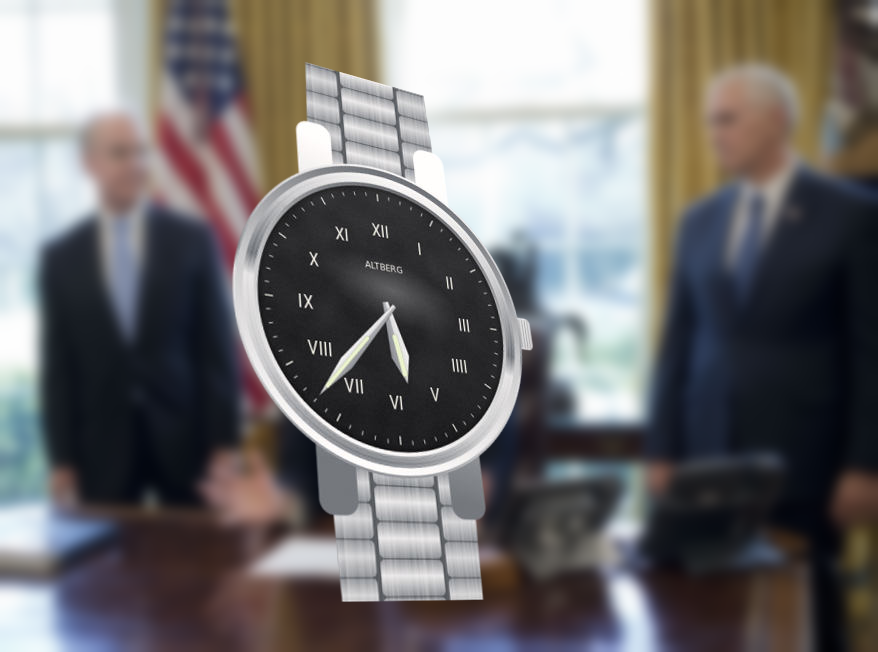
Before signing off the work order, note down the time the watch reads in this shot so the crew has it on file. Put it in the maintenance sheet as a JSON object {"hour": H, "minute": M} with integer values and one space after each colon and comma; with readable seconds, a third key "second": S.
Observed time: {"hour": 5, "minute": 37}
